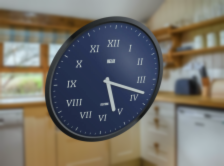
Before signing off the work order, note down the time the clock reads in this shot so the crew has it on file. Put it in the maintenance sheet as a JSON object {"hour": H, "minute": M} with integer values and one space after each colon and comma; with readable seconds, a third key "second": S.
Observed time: {"hour": 5, "minute": 18}
